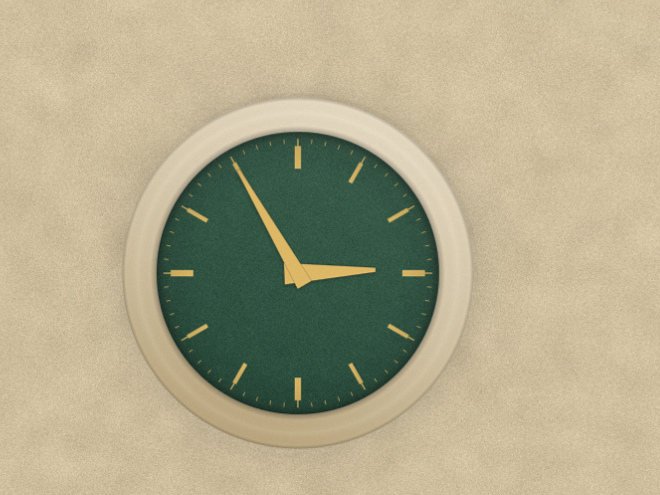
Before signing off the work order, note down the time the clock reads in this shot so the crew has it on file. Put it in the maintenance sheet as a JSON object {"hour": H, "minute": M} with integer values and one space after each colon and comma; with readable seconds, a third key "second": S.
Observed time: {"hour": 2, "minute": 55}
